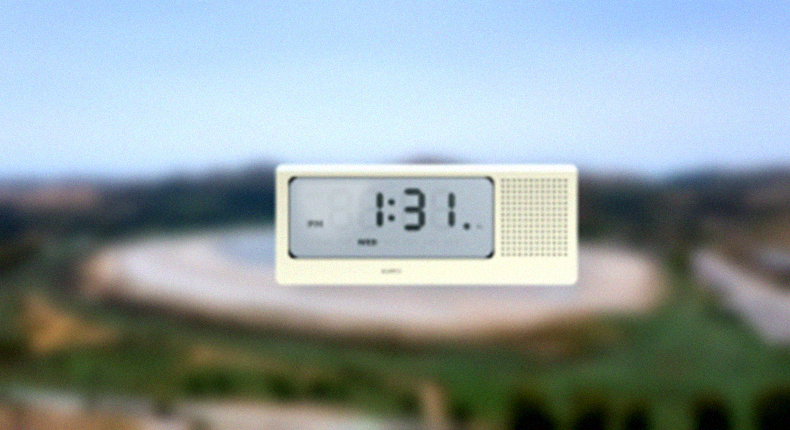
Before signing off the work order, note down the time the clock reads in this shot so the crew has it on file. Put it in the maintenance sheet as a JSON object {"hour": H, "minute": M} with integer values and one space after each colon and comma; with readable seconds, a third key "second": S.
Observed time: {"hour": 1, "minute": 31}
